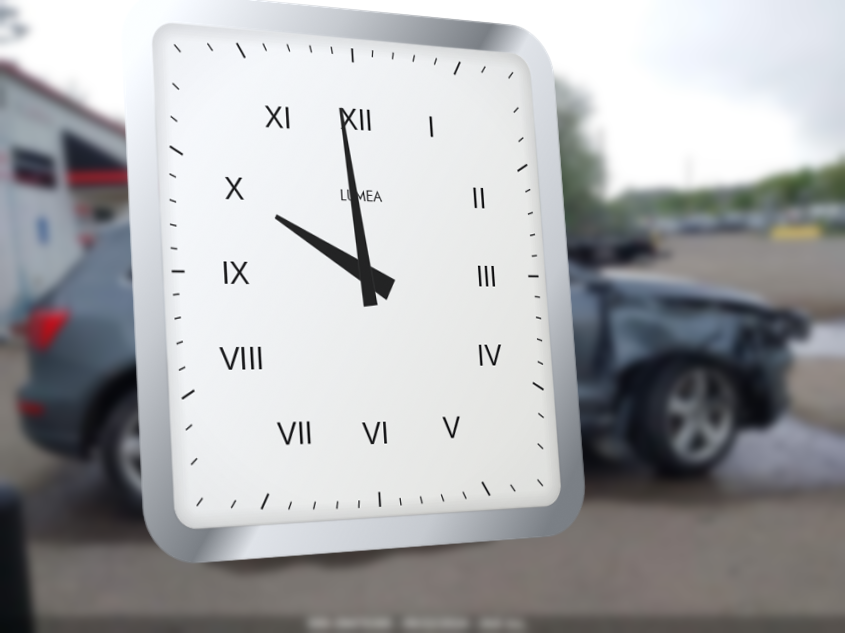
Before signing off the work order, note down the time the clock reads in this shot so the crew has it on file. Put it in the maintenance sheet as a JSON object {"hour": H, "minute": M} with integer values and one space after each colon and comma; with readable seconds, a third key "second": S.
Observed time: {"hour": 9, "minute": 59}
